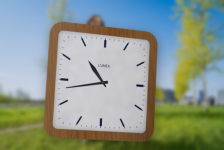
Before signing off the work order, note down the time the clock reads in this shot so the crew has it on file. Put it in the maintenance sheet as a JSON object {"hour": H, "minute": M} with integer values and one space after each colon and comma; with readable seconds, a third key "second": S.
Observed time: {"hour": 10, "minute": 43}
